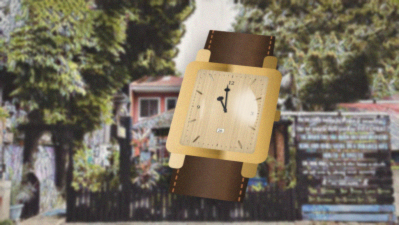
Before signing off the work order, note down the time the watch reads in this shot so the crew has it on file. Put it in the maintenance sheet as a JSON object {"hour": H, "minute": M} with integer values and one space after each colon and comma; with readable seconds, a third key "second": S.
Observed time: {"hour": 10, "minute": 59}
